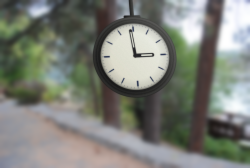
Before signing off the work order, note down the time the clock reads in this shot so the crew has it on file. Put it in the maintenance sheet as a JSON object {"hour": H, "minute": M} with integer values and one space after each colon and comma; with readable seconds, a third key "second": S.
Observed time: {"hour": 2, "minute": 59}
